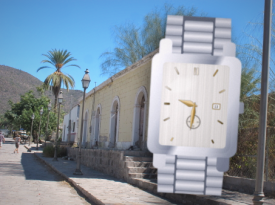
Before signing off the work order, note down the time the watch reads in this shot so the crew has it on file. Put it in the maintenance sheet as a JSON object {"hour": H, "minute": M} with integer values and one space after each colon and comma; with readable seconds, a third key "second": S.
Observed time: {"hour": 9, "minute": 31}
